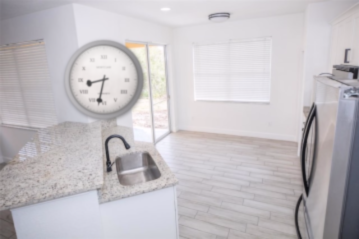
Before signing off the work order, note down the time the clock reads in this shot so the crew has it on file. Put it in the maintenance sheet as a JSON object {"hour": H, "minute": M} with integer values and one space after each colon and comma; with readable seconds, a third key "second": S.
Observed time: {"hour": 8, "minute": 32}
